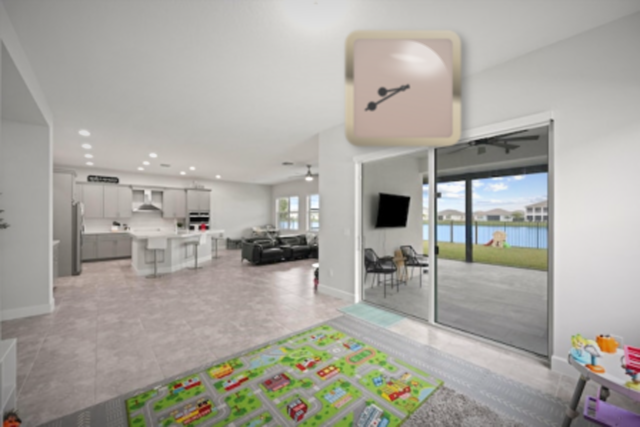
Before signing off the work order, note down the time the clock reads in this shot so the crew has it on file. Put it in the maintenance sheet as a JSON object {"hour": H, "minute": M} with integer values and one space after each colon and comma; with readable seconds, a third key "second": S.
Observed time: {"hour": 8, "minute": 40}
